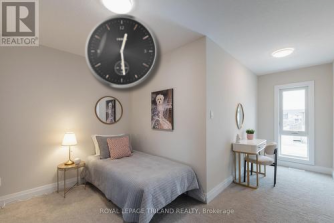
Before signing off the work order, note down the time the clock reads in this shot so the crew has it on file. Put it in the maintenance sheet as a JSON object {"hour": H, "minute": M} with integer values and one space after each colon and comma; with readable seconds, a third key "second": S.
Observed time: {"hour": 12, "minute": 29}
